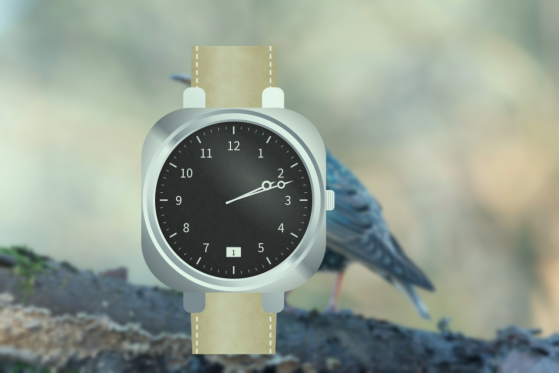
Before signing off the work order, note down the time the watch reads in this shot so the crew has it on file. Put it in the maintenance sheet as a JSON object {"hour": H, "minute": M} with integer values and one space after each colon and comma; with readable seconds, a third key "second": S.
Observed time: {"hour": 2, "minute": 12}
